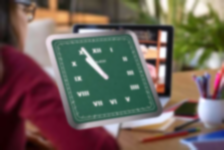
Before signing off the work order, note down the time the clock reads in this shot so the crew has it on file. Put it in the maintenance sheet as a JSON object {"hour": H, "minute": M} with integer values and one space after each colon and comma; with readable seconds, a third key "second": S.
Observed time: {"hour": 10, "minute": 56}
